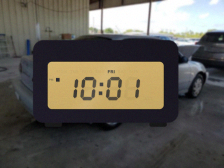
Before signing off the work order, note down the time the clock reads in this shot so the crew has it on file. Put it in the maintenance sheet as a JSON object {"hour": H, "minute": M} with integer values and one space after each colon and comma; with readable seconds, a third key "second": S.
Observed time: {"hour": 10, "minute": 1}
